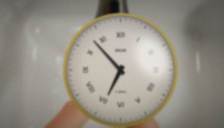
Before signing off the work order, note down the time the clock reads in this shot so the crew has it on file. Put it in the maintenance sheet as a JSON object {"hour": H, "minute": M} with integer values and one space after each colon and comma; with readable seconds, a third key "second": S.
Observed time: {"hour": 6, "minute": 53}
